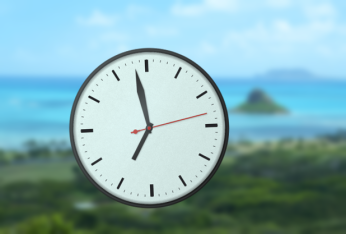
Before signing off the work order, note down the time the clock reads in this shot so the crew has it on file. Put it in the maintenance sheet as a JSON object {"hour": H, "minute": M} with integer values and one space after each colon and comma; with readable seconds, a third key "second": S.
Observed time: {"hour": 6, "minute": 58, "second": 13}
